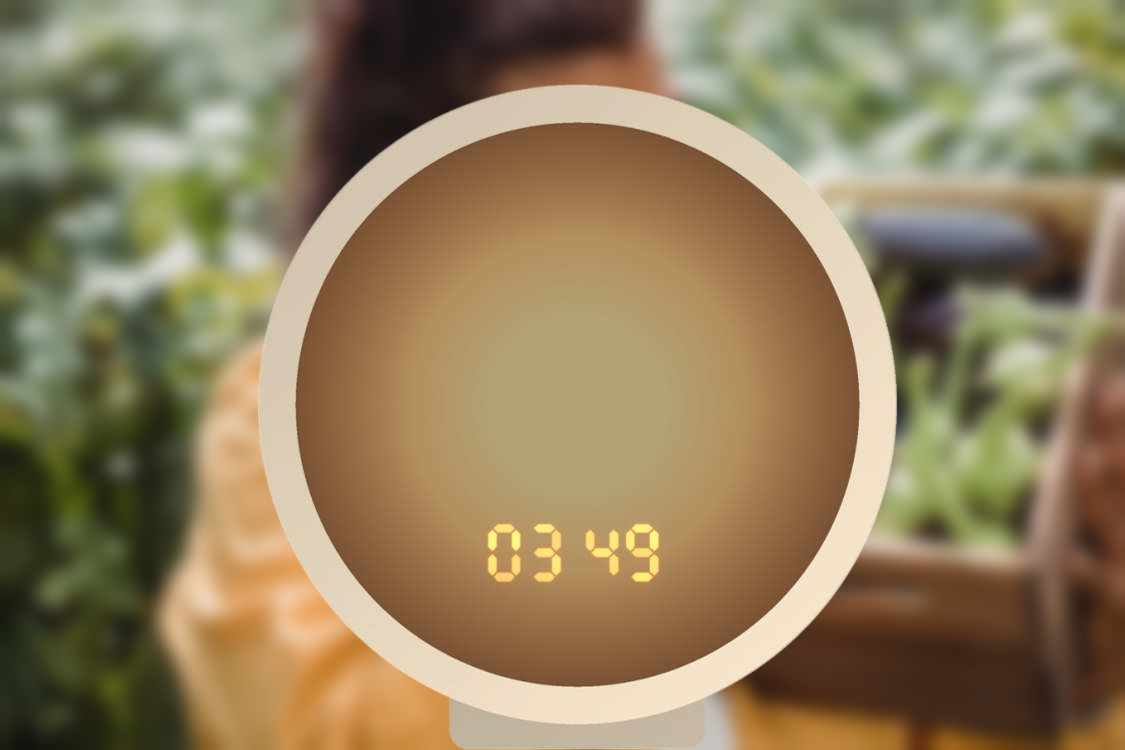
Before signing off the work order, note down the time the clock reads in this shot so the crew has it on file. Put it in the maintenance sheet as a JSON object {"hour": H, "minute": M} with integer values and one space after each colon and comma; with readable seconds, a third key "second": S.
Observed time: {"hour": 3, "minute": 49}
